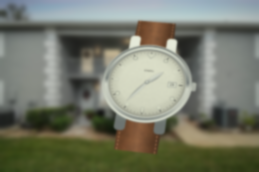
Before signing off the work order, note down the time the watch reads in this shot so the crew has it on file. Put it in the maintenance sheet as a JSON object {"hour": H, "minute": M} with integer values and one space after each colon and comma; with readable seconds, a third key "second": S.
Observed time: {"hour": 1, "minute": 36}
